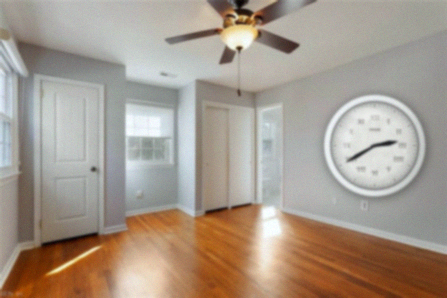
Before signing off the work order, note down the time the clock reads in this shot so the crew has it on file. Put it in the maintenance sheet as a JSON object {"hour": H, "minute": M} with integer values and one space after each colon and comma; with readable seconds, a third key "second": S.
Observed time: {"hour": 2, "minute": 40}
